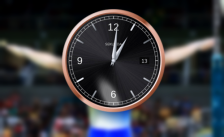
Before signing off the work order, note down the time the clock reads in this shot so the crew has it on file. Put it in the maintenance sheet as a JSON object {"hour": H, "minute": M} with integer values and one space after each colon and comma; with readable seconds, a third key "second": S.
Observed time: {"hour": 1, "minute": 1}
